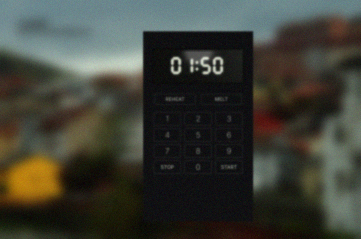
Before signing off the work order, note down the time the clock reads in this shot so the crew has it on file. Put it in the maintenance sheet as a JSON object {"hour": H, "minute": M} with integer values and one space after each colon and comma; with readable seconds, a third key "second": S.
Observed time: {"hour": 1, "minute": 50}
